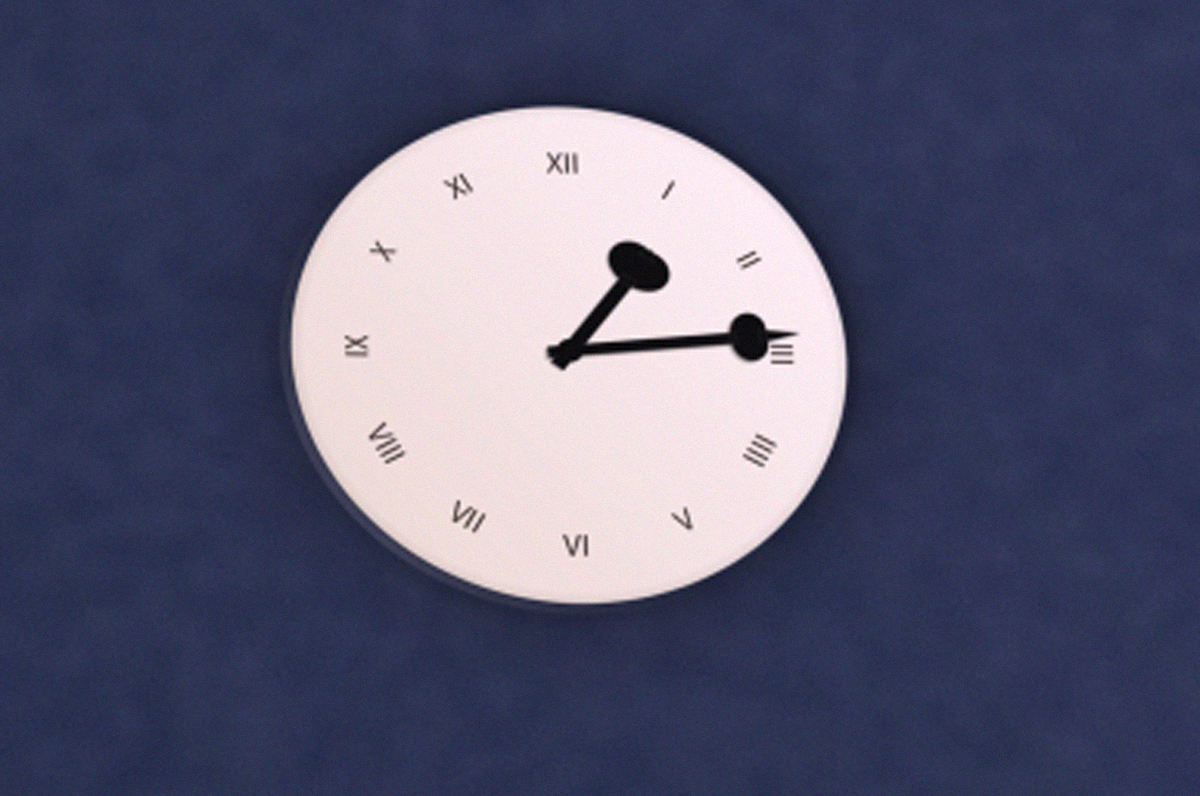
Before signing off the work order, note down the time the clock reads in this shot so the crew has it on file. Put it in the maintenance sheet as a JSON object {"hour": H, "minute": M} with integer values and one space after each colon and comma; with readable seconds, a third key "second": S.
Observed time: {"hour": 1, "minute": 14}
